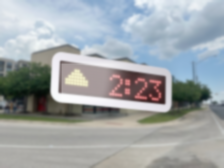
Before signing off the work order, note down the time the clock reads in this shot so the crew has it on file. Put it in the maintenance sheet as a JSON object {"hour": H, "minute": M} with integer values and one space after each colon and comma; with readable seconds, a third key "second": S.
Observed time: {"hour": 2, "minute": 23}
